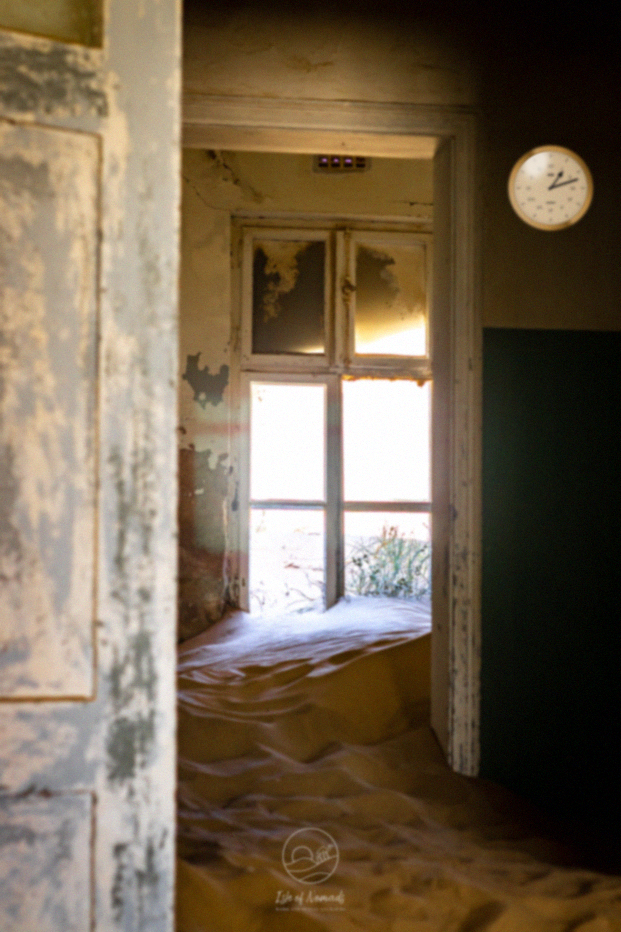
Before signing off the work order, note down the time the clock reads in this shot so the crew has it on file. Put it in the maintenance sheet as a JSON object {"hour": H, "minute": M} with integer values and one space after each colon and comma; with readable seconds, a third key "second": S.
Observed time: {"hour": 1, "minute": 12}
